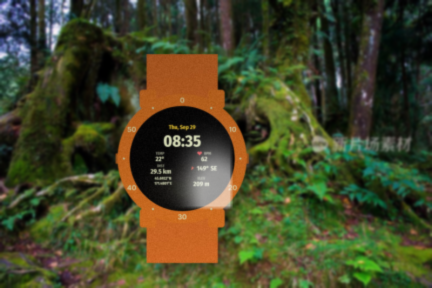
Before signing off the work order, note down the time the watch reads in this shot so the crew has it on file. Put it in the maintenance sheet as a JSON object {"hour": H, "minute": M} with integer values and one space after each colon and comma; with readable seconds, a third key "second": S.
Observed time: {"hour": 8, "minute": 35}
